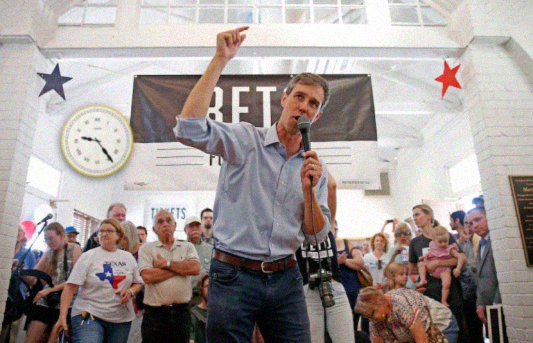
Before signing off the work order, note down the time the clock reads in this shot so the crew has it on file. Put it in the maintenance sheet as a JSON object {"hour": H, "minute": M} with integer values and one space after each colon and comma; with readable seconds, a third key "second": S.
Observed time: {"hour": 9, "minute": 24}
